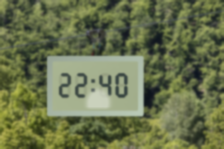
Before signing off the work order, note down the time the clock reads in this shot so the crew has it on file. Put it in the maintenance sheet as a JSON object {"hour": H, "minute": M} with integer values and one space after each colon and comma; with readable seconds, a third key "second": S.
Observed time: {"hour": 22, "minute": 40}
